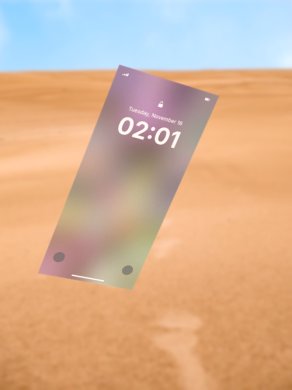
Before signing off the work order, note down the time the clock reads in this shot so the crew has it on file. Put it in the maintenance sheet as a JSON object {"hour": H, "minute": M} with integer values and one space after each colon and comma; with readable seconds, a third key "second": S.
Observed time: {"hour": 2, "minute": 1}
